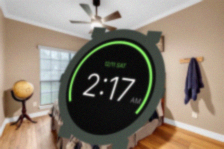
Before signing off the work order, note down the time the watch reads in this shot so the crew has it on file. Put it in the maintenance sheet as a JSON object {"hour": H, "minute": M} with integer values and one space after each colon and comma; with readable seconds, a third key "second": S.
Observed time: {"hour": 2, "minute": 17}
